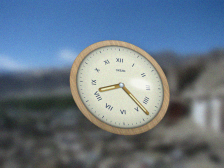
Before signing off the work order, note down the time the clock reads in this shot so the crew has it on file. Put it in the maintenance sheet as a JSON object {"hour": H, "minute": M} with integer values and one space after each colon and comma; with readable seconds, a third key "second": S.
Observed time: {"hour": 8, "minute": 23}
